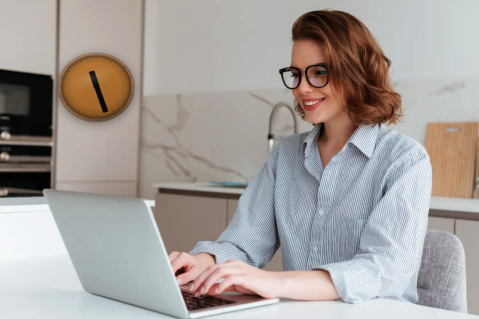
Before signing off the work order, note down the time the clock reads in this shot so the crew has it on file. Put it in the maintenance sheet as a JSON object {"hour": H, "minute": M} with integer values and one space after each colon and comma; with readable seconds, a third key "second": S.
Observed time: {"hour": 11, "minute": 27}
